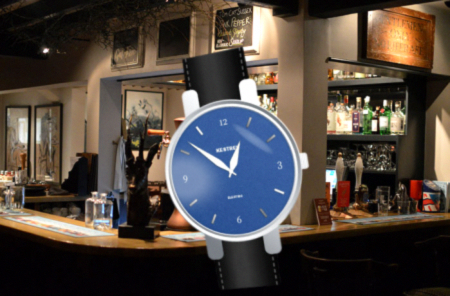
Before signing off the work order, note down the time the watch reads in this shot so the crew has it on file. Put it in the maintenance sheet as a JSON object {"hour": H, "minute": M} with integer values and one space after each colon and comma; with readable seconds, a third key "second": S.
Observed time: {"hour": 12, "minute": 52}
